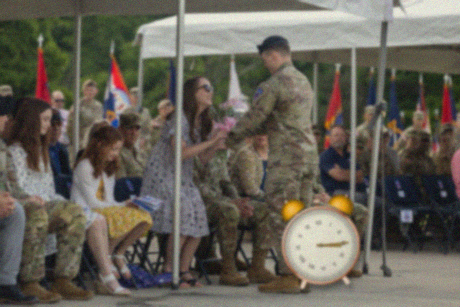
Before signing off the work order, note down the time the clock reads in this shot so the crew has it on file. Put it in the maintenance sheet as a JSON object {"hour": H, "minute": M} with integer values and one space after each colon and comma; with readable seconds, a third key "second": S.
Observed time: {"hour": 3, "minute": 15}
